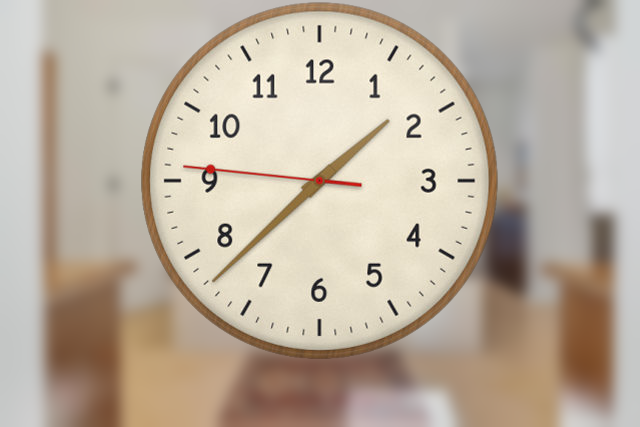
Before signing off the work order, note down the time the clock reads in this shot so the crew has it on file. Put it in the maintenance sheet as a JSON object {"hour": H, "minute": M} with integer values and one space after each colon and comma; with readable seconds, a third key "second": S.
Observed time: {"hour": 1, "minute": 37, "second": 46}
